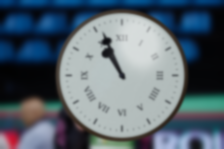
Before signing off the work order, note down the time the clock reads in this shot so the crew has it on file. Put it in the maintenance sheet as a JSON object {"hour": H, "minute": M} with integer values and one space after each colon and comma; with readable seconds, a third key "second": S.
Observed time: {"hour": 10, "minute": 56}
